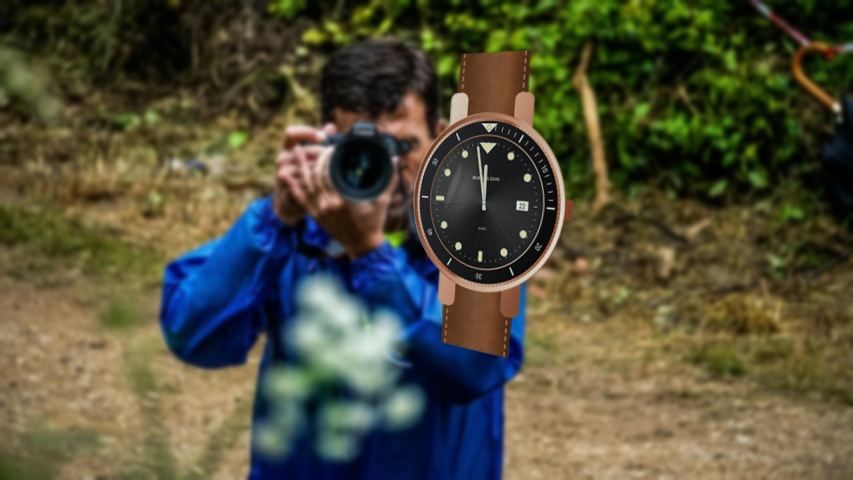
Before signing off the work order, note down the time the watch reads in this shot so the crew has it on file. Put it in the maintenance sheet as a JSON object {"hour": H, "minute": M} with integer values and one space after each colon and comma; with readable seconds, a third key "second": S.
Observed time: {"hour": 11, "minute": 58}
